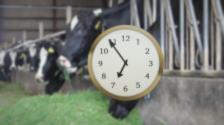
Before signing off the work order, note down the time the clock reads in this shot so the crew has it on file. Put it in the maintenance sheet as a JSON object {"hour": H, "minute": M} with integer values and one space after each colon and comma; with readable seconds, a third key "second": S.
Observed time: {"hour": 6, "minute": 54}
